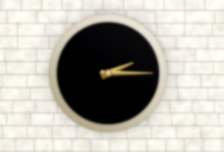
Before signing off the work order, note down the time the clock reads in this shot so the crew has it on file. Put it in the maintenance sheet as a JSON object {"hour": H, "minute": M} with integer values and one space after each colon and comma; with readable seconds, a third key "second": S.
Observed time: {"hour": 2, "minute": 15}
